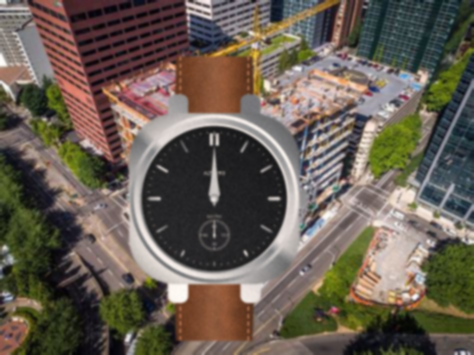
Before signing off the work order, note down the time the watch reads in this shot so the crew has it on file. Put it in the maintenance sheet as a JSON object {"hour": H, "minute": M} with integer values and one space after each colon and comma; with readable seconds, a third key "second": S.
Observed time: {"hour": 12, "minute": 0}
